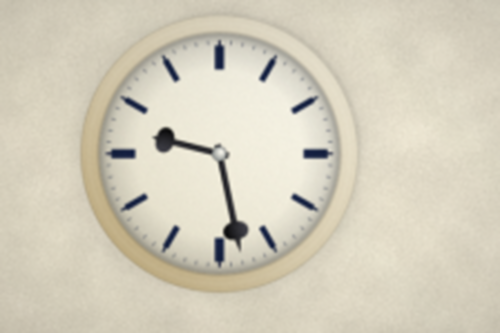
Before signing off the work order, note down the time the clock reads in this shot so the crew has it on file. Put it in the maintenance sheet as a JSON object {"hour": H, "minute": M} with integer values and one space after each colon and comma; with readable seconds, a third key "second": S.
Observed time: {"hour": 9, "minute": 28}
